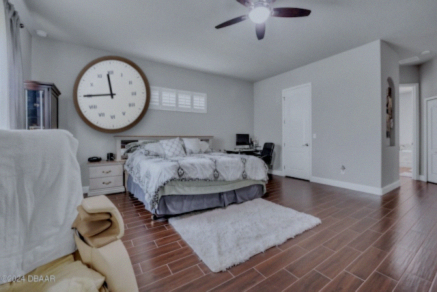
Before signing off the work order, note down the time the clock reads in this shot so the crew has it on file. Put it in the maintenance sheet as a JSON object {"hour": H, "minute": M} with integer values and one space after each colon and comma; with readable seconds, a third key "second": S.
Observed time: {"hour": 11, "minute": 45}
